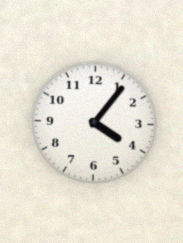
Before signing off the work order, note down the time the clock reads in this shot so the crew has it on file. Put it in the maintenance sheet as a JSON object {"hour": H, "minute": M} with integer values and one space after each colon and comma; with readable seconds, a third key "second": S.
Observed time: {"hour": 4, "minute": 6}
